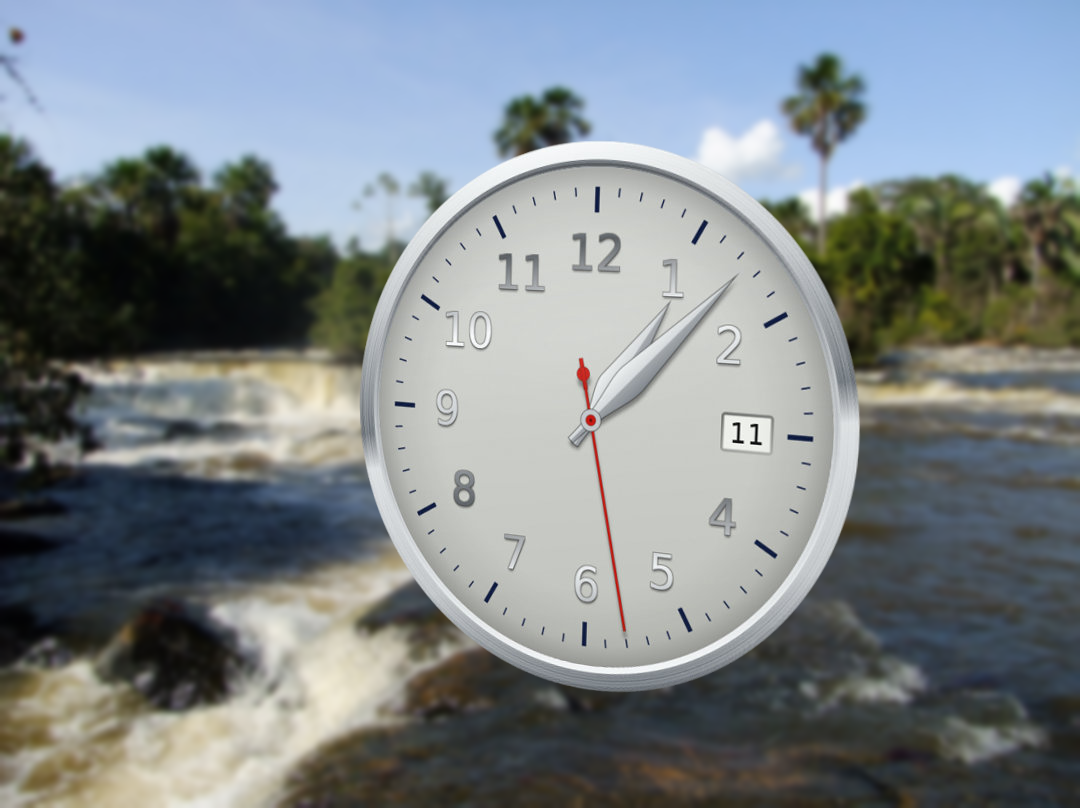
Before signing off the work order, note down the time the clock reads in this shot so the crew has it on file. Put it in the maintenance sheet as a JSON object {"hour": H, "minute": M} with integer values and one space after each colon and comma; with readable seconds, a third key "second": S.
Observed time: {"hour": 1, "minute": 7, "second": 28}
